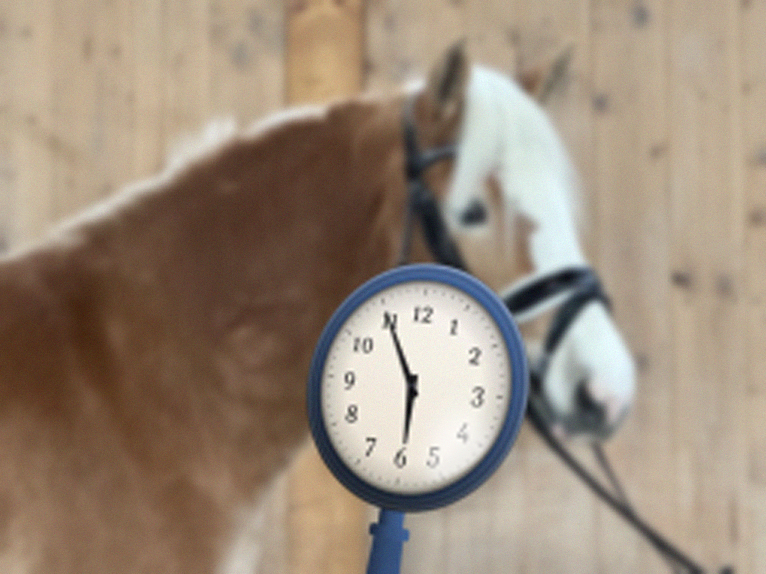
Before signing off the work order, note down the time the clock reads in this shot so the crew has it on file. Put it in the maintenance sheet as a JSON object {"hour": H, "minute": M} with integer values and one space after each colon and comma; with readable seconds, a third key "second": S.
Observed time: {"hour": 5, "minute": 55}
